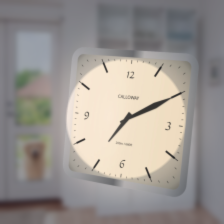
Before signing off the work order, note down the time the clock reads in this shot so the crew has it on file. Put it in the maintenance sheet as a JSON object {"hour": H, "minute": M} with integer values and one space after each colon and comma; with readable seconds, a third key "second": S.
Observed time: {"hour": 7, "minute": 10}
